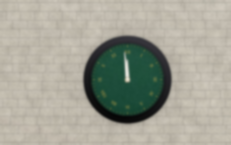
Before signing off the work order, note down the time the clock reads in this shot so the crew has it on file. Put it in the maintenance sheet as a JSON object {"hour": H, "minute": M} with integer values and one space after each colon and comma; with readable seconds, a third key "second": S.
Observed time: {"hour": 11, "minute": 59}
